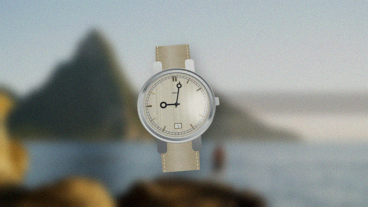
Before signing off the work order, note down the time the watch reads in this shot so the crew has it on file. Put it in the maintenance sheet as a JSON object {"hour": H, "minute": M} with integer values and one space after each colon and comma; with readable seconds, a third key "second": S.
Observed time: {"hour": 9, "minute": 2}
